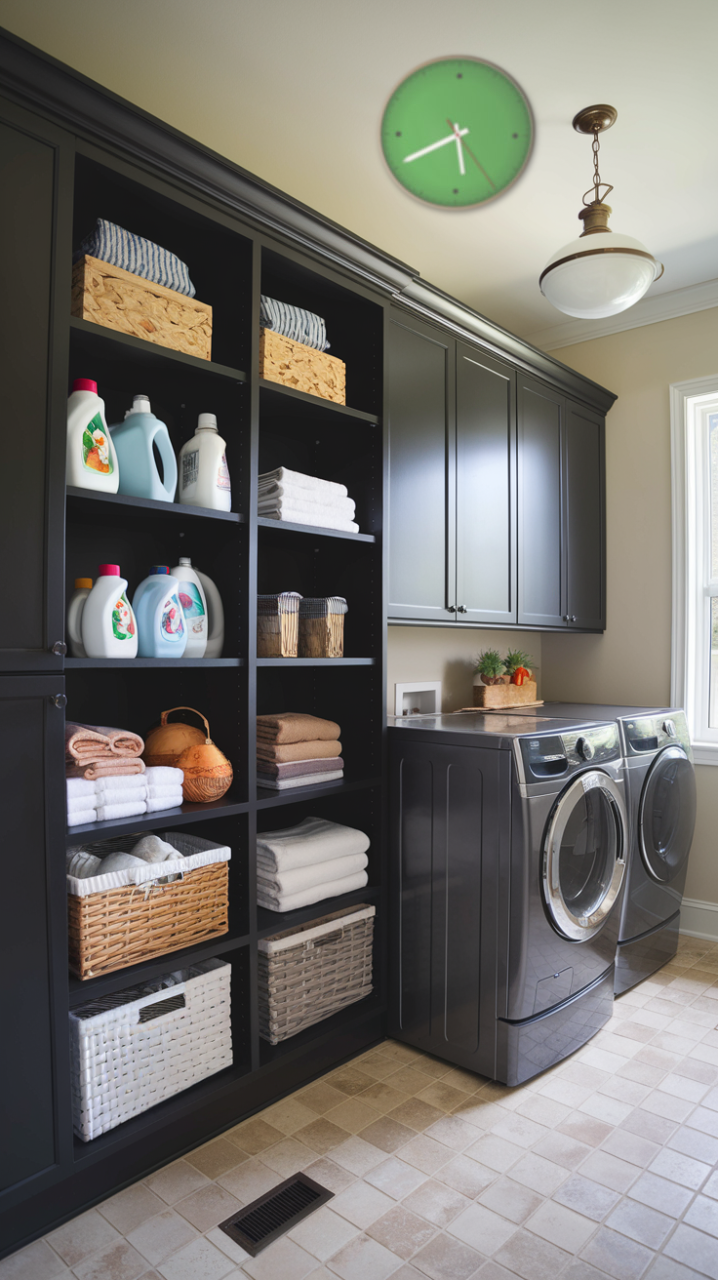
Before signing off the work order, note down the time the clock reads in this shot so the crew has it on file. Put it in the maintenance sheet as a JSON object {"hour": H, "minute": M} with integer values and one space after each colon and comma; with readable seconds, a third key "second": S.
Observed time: {"hour": 5, "minute": 40, "second": 24}
